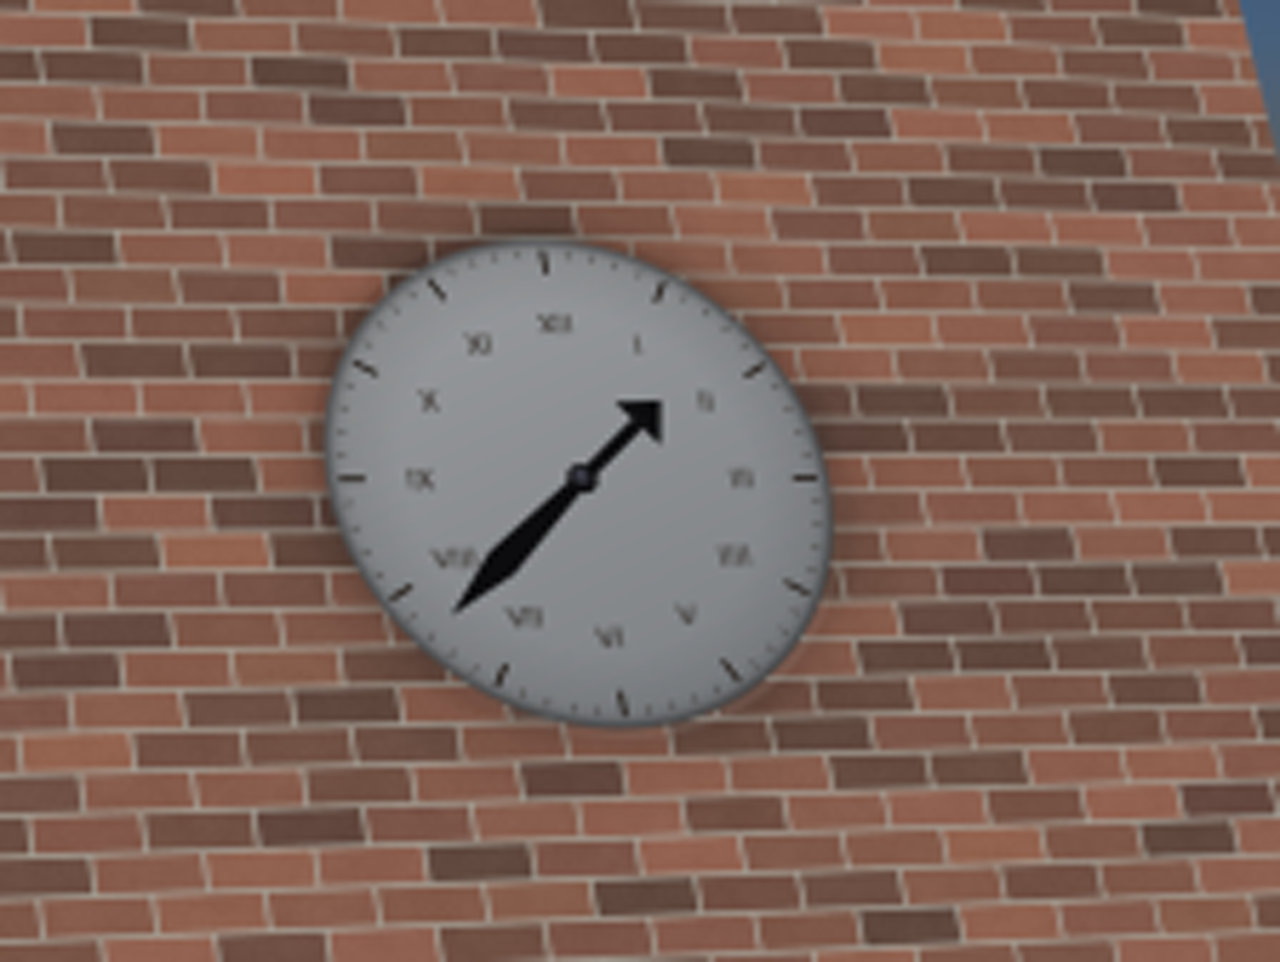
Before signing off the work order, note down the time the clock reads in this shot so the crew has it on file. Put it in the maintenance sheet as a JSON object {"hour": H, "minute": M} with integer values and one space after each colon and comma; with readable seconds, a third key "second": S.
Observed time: {"hour": 1, "minute": 38}
